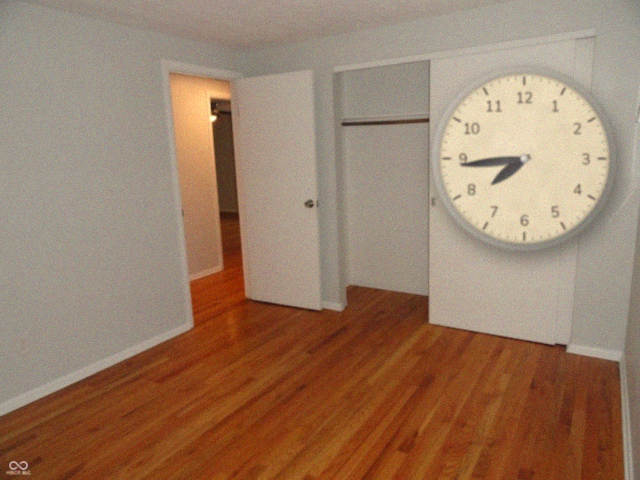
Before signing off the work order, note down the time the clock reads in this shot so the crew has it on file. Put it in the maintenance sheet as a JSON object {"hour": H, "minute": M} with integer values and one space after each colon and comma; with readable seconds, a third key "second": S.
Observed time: {"hour": 7, "minute": 44}
